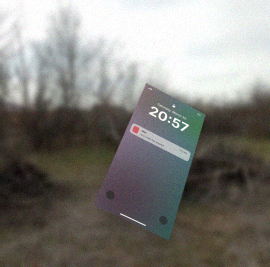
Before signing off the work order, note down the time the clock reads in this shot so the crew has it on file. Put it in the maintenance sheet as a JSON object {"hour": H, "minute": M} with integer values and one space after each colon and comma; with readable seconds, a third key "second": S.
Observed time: {"hour": 20, "minute": 57}
